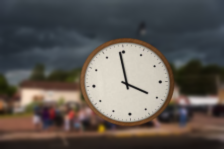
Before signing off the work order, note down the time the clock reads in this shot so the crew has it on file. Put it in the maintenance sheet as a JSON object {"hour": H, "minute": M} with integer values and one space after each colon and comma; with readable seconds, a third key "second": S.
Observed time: {"hour": 3, "minute": 59}
